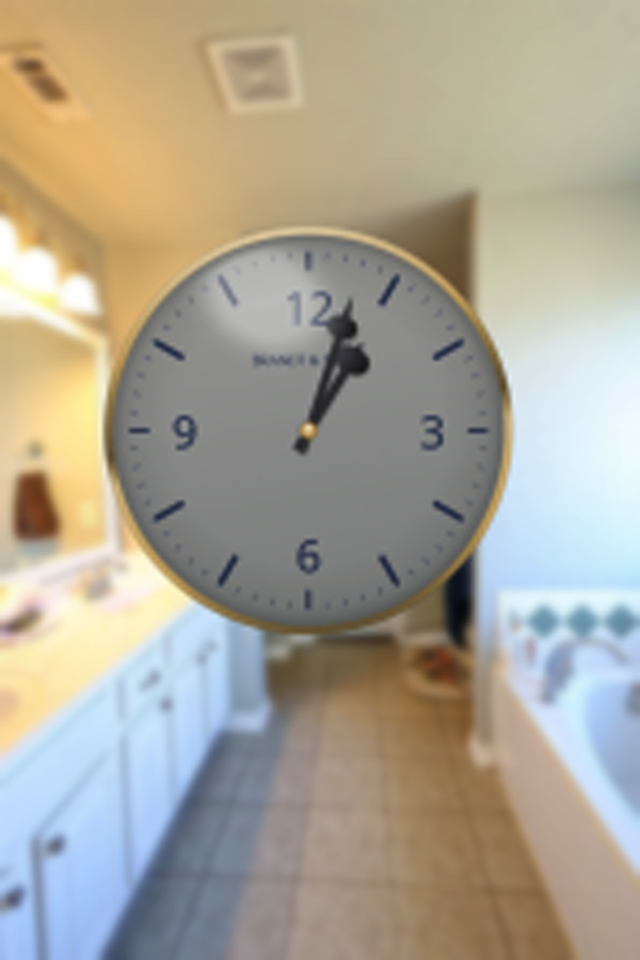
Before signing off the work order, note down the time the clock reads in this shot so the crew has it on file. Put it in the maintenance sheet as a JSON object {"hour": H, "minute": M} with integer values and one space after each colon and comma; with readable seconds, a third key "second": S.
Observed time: {"hour": 1, "minute": 3}
